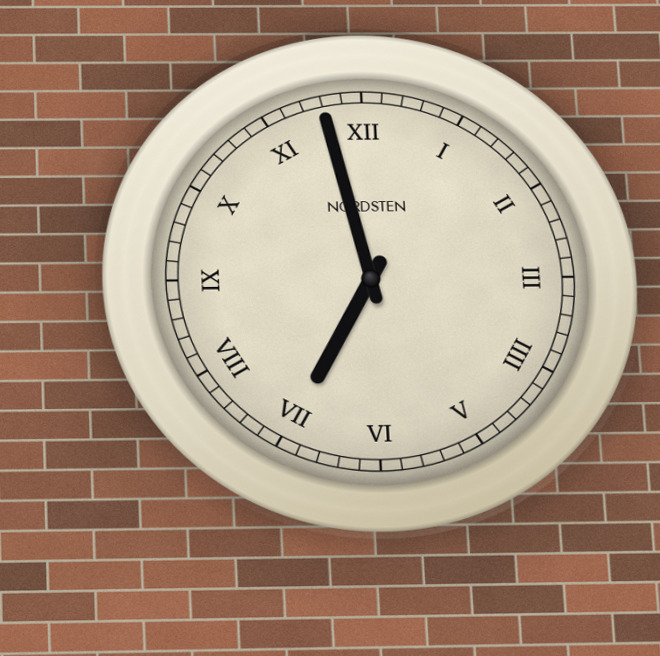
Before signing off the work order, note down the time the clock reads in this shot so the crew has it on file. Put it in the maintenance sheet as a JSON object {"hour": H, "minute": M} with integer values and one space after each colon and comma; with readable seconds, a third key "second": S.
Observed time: {"hour": 6, "minute": 58}
